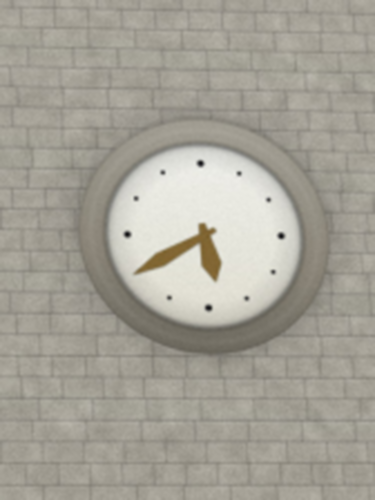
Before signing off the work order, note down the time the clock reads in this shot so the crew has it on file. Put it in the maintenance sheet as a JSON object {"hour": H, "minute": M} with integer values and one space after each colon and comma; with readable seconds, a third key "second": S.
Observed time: {"hour": 5, "minute": 40}
